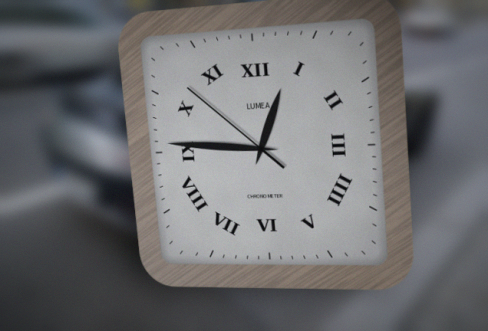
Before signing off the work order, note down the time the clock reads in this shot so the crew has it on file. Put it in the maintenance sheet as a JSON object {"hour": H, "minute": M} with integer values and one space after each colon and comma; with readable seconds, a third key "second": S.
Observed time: {"hour": 12, "minute": 45, "second": 52}
